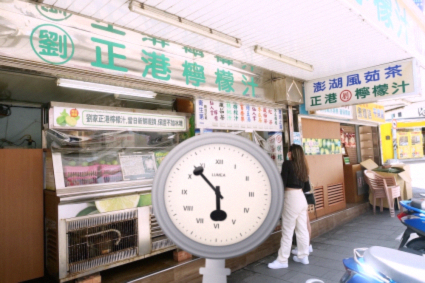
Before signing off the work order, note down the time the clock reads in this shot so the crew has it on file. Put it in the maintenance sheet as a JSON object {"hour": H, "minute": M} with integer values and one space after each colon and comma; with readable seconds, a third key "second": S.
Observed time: {"hour": 5, "minute": 53}
